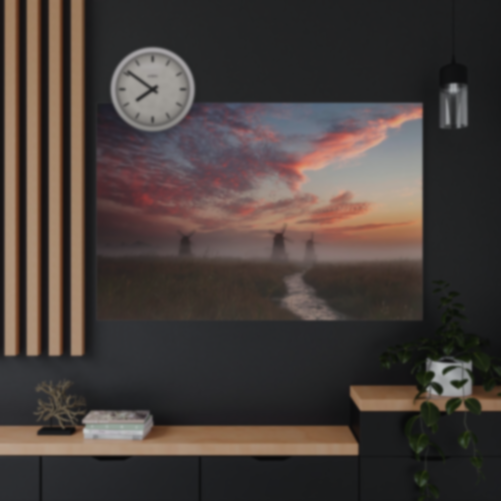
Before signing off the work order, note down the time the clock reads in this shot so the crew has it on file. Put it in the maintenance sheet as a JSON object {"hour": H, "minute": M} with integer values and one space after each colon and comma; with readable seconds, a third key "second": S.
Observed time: {"hour": 7, "minute": 51}
